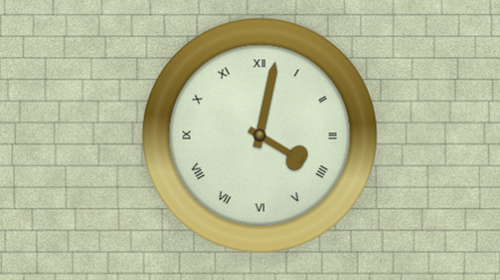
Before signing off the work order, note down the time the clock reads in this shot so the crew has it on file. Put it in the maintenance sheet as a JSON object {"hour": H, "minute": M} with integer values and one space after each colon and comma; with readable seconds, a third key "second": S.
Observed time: {"hour": 4, "minute": 2}
